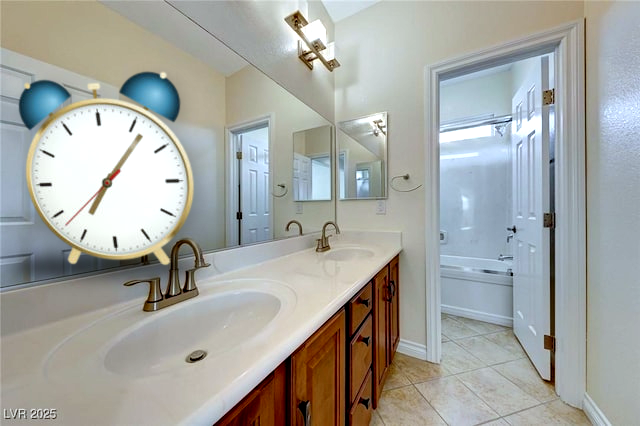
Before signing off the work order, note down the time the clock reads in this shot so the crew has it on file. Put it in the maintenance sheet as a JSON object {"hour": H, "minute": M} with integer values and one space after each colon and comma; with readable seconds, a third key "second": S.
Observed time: {"hour": 7, "minute": 6, "second": 38}
